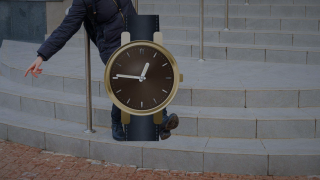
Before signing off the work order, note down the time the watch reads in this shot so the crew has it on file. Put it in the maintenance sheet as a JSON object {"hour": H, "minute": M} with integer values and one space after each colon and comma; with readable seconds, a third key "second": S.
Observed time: {"hour": 12, "minute": 46}
